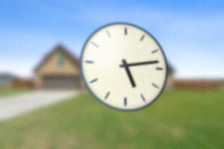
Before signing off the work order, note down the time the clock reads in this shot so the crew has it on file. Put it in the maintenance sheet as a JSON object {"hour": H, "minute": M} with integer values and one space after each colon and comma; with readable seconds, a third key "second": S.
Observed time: {"hour": 5, "minute": 13}
